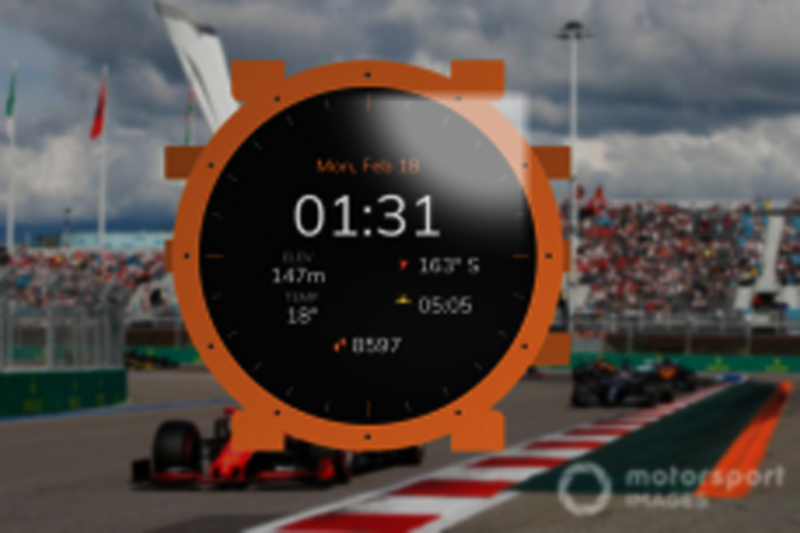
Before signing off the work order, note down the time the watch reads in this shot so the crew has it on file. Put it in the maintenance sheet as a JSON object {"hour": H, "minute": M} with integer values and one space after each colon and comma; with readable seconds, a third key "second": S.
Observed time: {"hour": 1, "minute": 31}
